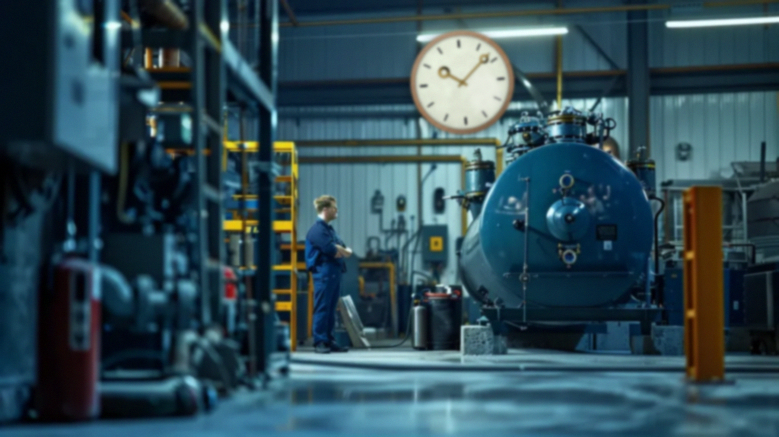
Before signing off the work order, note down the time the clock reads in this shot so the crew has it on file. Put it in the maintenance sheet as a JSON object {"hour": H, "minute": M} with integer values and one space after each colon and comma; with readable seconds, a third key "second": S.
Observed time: {"hour": 10, "minute": 8}
